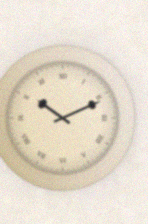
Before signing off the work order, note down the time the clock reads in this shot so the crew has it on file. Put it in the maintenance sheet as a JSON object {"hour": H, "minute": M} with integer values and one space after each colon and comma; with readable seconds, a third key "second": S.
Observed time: {"hour": 10, "minute": 11}
